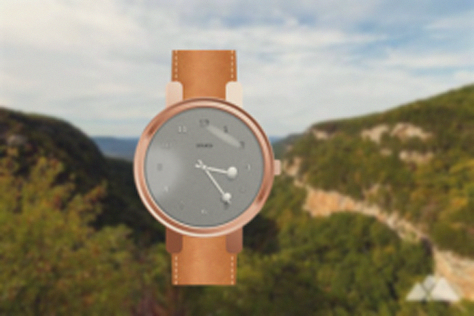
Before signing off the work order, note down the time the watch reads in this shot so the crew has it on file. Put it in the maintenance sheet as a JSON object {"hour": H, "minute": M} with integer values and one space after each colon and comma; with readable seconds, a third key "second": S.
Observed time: {"hour": 3, "minute": 24}
